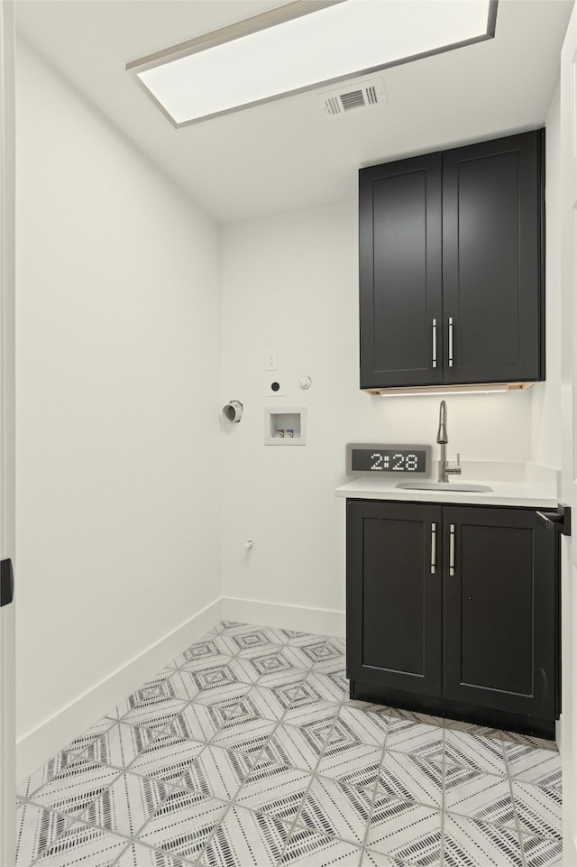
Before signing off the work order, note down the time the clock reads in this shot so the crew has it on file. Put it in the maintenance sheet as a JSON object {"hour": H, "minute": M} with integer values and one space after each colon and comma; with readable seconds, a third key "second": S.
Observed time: {"hour": 2, "minute": 28}
